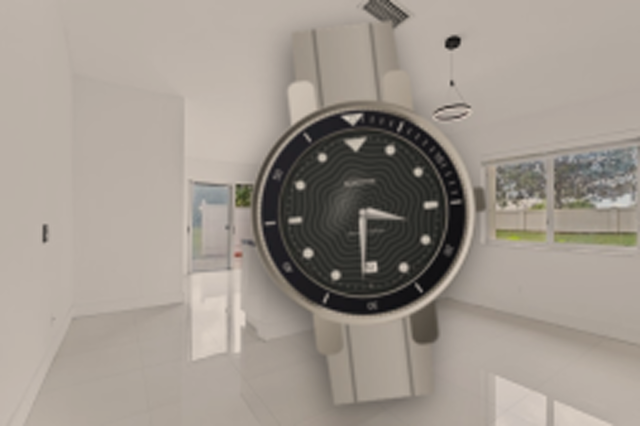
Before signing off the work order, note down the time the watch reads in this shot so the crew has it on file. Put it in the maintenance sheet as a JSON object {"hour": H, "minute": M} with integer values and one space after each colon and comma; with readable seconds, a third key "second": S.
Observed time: {"hour": 3, "minute": 31}
